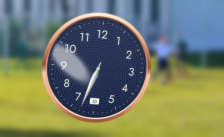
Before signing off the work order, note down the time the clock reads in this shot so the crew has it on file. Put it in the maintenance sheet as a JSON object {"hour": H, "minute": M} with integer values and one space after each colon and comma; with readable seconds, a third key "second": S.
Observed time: {"hour": 6, "minute": 33}
